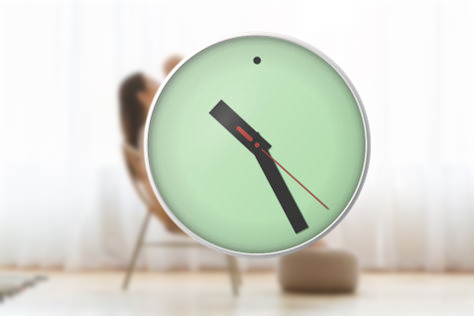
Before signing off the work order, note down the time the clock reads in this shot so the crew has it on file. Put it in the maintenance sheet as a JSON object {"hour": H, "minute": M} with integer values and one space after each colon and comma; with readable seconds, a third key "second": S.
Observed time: {"hour": 10, "minute": 25, "second": 22}
